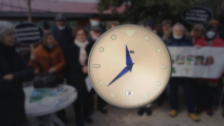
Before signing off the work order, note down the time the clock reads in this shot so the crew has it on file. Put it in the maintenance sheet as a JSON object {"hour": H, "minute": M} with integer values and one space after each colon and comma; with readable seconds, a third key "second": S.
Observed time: {"hour": 11, "minute": 38}
